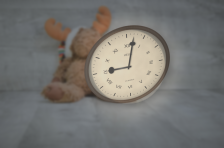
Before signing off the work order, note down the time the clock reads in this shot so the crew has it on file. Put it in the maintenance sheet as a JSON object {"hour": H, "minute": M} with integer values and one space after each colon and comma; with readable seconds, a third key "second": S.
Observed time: {"hour": 9, "minute": 2}
